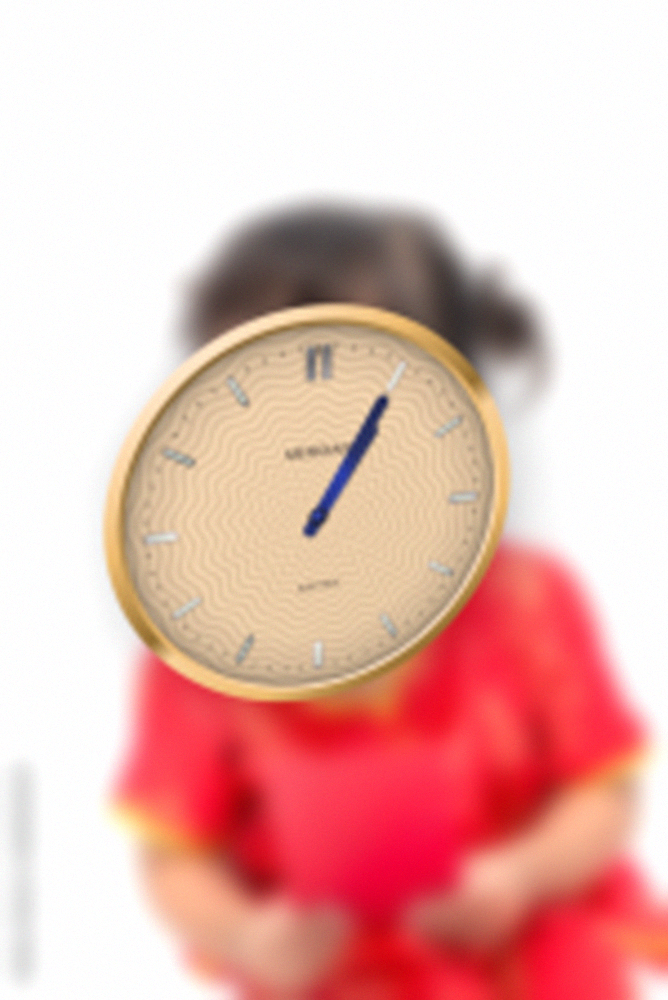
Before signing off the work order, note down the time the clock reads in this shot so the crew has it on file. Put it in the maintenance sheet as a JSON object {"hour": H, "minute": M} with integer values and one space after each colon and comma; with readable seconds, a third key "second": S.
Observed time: {"hour": 1, "minute": 5}
